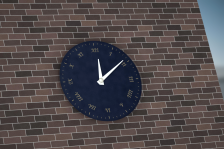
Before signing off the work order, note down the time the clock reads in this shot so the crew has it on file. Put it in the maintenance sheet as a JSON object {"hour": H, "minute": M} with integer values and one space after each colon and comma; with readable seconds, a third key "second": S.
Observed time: {"hour": 12, "minute": 9}
